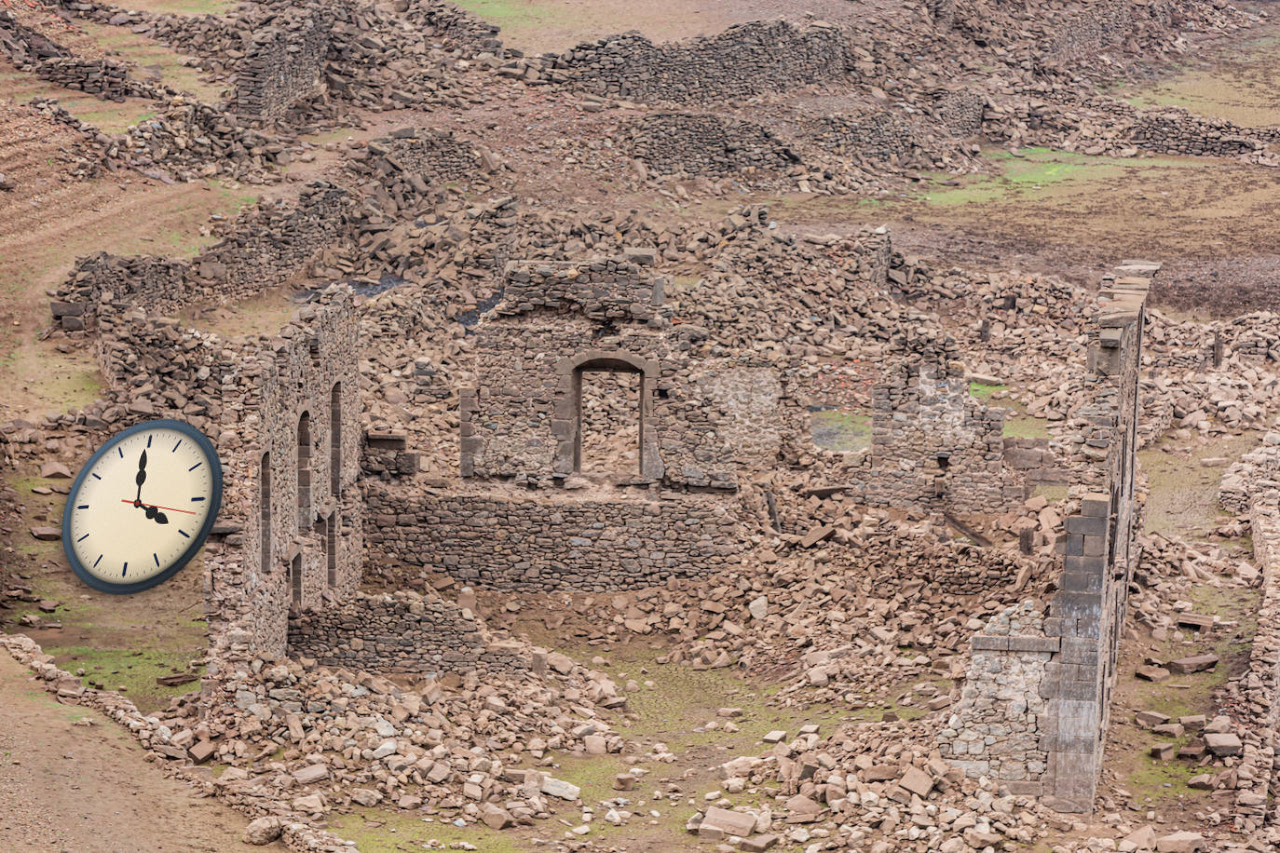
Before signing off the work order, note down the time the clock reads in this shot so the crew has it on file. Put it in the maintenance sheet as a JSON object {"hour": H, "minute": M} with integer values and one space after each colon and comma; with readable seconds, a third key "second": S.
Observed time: {"hour": 3, "minute": 59, "second": 17}
